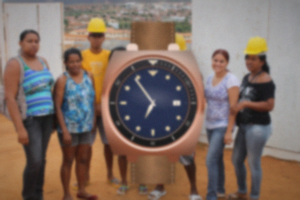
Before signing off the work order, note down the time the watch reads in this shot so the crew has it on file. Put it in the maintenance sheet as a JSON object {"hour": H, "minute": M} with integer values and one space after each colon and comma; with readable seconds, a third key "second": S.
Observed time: {"hour": 6, "minute": 54}
